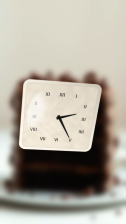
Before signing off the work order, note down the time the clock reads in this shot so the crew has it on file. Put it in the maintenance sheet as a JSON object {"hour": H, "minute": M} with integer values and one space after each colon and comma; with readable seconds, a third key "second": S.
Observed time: {"hour": 2, "minute": 25}
